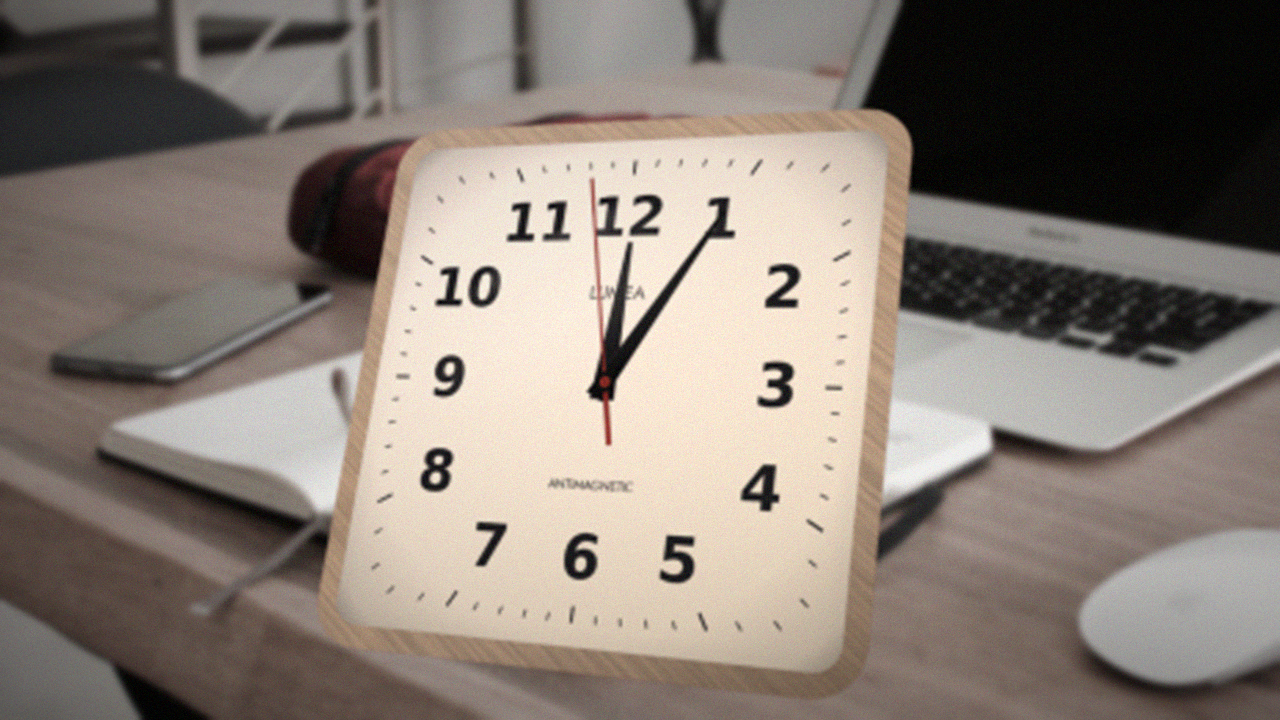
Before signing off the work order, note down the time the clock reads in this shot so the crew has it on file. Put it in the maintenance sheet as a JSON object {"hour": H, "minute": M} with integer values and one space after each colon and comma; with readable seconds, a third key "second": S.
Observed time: {"hour": 12, "minute": 4, "second": 58}
